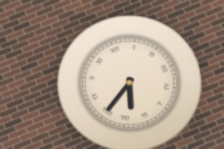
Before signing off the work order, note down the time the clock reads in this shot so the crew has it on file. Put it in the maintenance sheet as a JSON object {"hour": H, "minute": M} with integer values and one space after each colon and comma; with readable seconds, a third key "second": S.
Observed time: {"hour": 6, "minute": 40}
